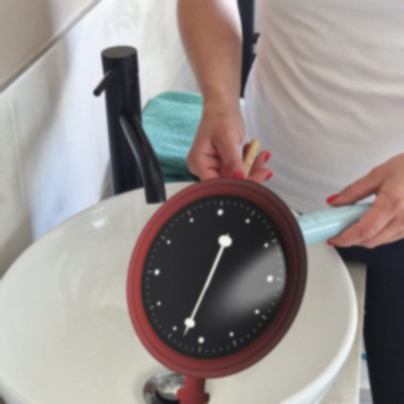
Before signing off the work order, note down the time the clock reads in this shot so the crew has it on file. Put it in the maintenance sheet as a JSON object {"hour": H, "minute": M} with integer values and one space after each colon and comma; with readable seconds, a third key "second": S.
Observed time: {"hour": 12, "minute": 33}
